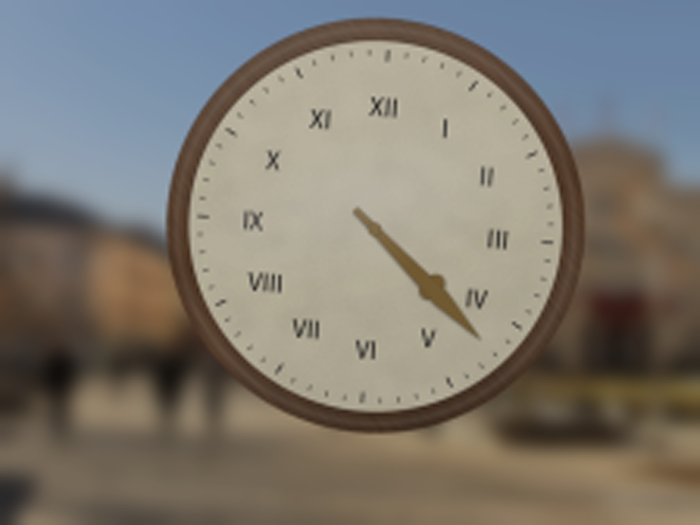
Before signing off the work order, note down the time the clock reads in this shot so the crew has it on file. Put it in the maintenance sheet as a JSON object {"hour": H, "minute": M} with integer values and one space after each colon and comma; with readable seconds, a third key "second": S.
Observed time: {"hour": 4, "minute": 22}
